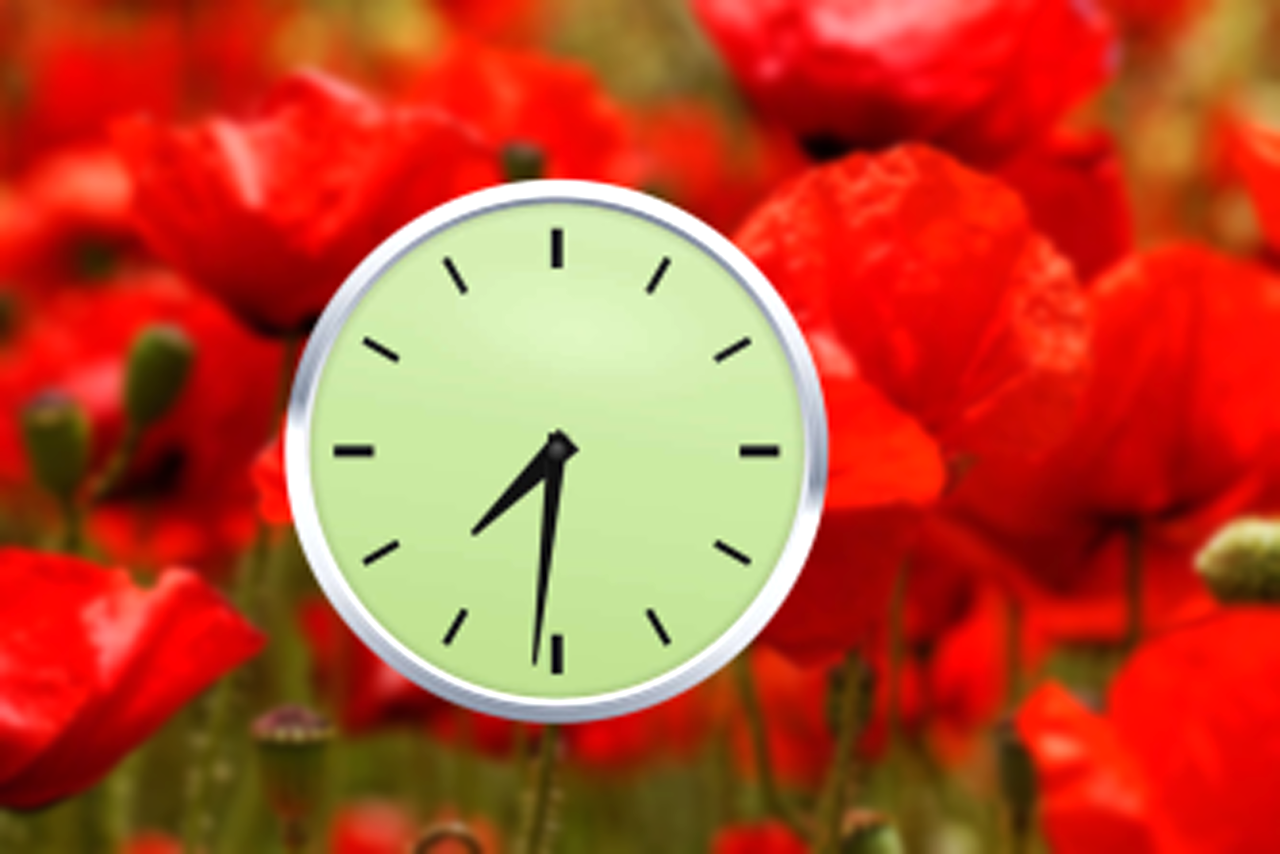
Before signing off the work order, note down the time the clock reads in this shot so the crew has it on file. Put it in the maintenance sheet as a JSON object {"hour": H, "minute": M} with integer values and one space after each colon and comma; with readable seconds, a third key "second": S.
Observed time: {"hour": 7, "minute": 31}
